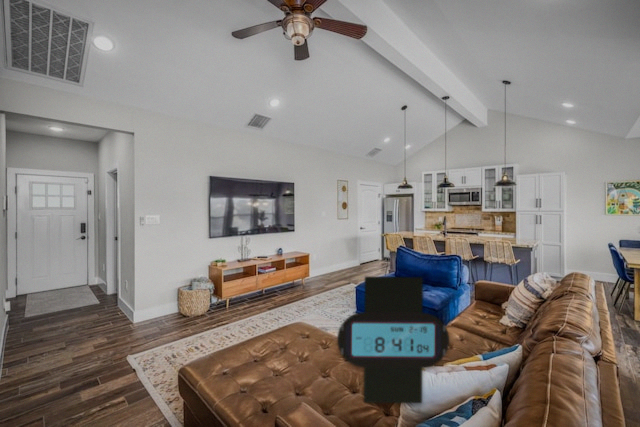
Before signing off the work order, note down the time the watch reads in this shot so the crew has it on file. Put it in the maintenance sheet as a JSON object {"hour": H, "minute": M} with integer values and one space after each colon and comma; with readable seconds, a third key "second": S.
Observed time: {"hour": 8, "minute": 41}
